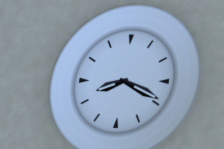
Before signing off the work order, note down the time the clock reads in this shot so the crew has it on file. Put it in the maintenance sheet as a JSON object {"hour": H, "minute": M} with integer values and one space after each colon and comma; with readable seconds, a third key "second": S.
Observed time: {"hour": 8, "minute": 19}
